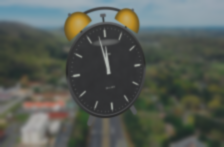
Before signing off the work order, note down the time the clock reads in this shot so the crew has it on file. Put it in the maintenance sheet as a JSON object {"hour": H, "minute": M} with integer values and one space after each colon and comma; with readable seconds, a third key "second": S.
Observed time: {"hour": 11, "minute": 58}
